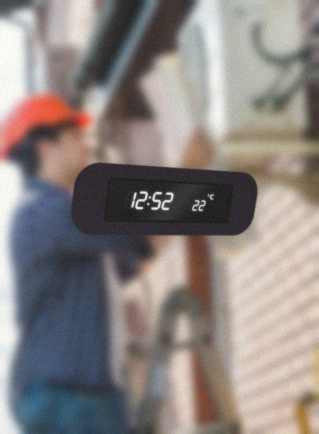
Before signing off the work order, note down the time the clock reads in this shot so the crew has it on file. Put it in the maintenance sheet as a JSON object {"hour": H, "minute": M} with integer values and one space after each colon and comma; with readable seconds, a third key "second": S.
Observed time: {"hour": 12, "minute": 52}
